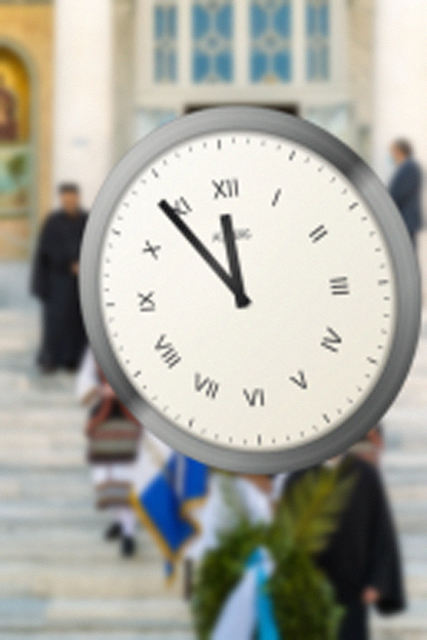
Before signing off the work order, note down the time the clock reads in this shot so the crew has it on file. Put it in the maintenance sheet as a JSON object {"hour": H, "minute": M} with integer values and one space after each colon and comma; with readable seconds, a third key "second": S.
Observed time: {"hour": 11, "minute": 54}
